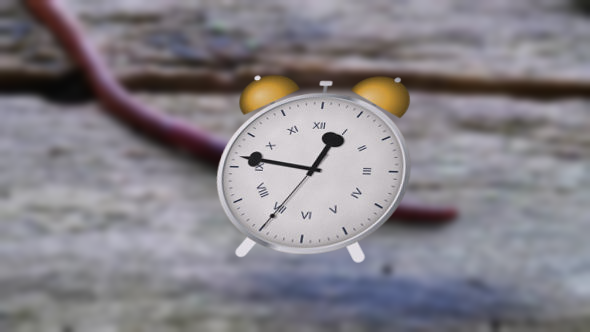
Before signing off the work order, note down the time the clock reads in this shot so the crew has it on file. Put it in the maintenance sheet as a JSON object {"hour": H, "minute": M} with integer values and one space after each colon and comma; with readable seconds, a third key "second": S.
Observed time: {"hour": 12, "minute": 46, "second": 35}
